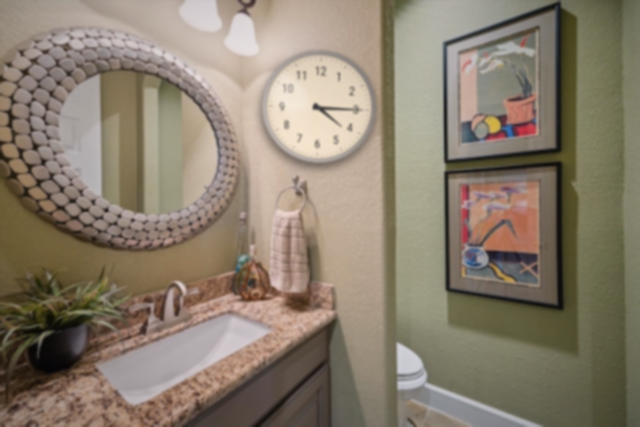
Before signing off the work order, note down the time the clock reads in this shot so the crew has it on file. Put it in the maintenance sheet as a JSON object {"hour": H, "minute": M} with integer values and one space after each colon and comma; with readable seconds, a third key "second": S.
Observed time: {"hour": 4, "minute": 15}
